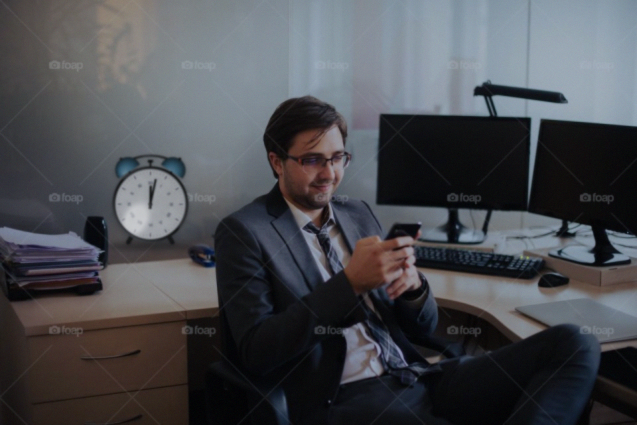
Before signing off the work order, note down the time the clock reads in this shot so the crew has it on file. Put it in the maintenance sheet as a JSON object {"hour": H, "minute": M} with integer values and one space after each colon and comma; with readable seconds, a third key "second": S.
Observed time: {"hour": 12, "minute": 2}
